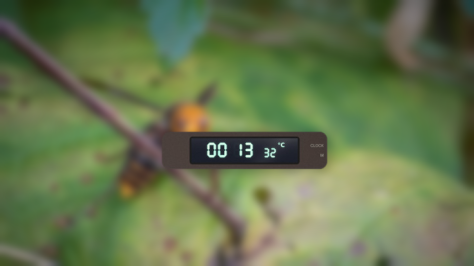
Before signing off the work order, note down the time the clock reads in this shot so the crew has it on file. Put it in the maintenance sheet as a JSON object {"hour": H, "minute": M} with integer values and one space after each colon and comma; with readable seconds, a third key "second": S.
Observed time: {"hour": 0, "minute": 13}
